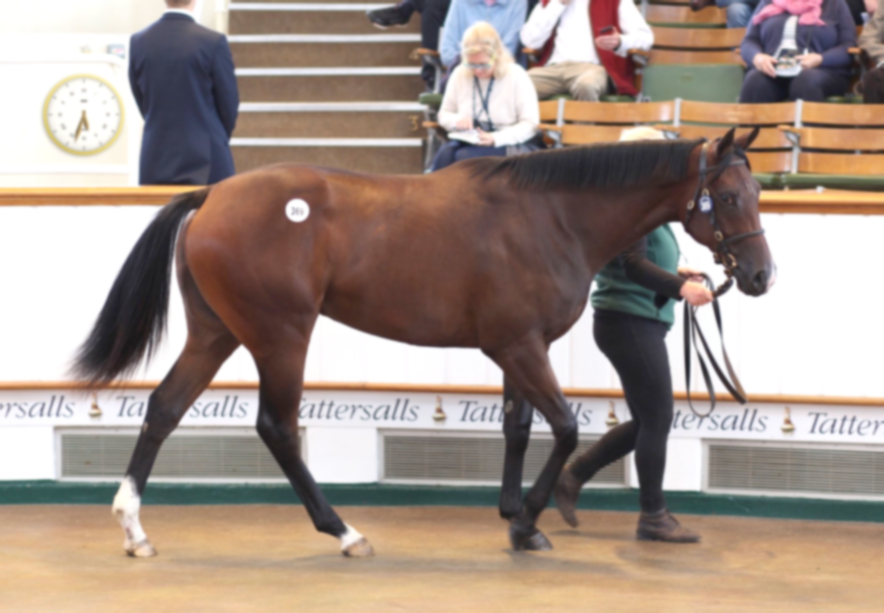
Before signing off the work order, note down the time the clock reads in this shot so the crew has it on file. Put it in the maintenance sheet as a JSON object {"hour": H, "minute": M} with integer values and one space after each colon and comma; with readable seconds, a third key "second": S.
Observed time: {"hour": 5, "minute": 33}
